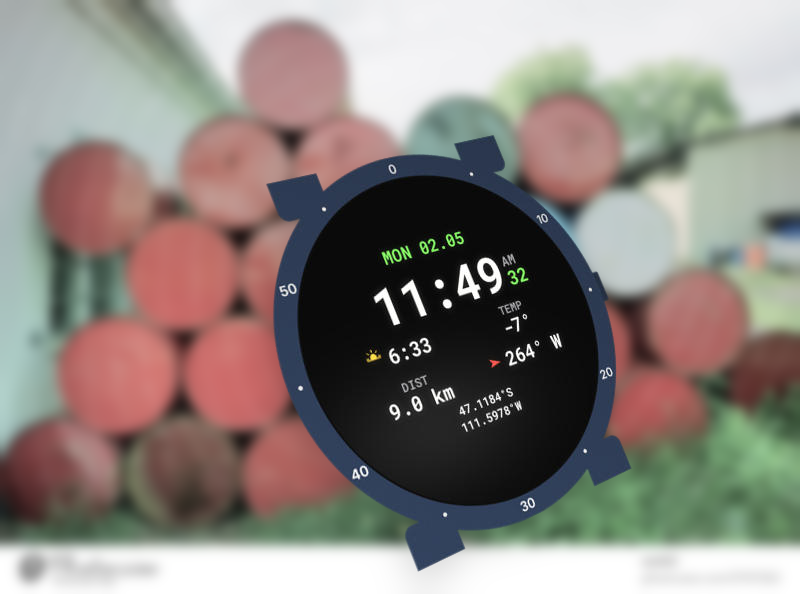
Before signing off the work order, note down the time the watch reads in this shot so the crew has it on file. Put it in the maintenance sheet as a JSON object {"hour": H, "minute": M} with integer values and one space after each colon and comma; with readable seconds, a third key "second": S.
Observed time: {"hour": 11, "minute": 49, "second": 32}
